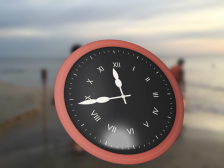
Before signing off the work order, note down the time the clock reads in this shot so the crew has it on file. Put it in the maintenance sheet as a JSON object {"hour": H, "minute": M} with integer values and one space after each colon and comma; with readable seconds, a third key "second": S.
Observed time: {"hour": 11, "minute": 44}
